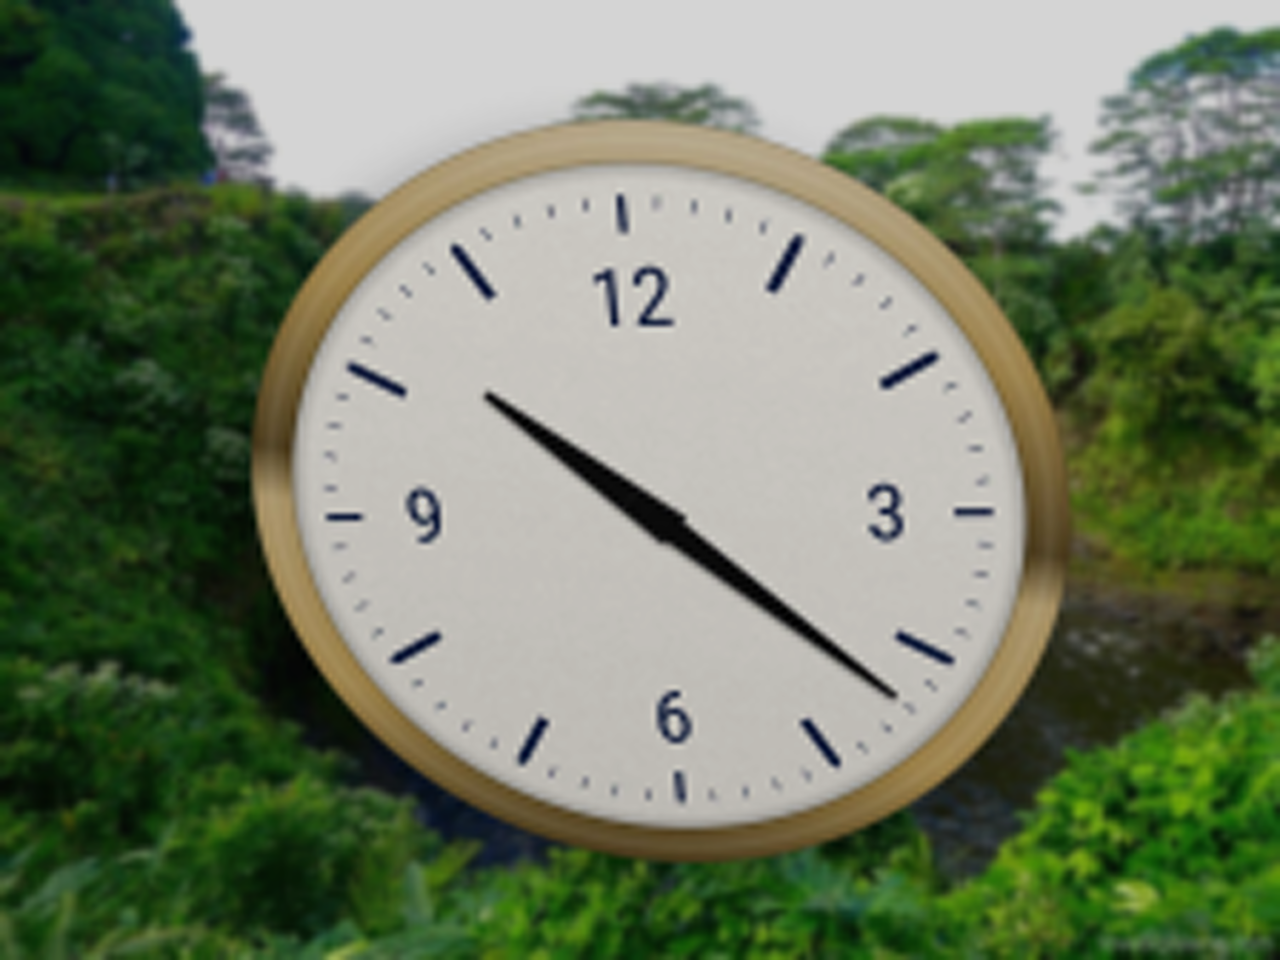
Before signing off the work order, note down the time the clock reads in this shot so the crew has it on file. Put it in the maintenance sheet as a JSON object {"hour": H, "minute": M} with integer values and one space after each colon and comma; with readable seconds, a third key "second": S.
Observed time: {"hour": 10, "minute": 22}
